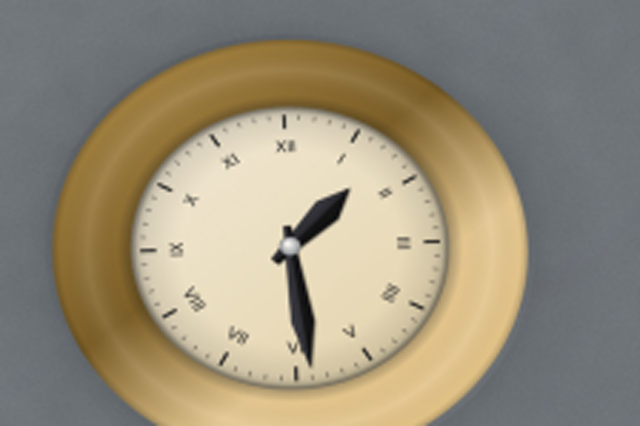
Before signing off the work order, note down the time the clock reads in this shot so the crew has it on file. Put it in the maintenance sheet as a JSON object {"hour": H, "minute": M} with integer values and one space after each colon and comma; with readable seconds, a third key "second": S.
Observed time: {"hour": 1, "minute": 29}
